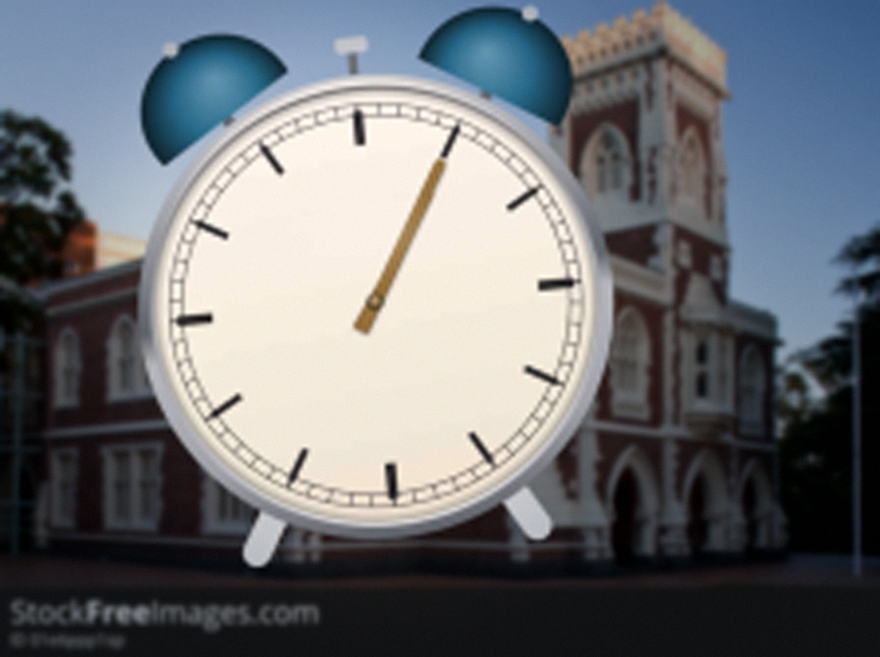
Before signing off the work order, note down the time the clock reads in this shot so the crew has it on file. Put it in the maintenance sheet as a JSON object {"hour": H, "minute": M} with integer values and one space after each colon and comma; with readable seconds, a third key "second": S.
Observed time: {"hour": 1, "minute": 5}
